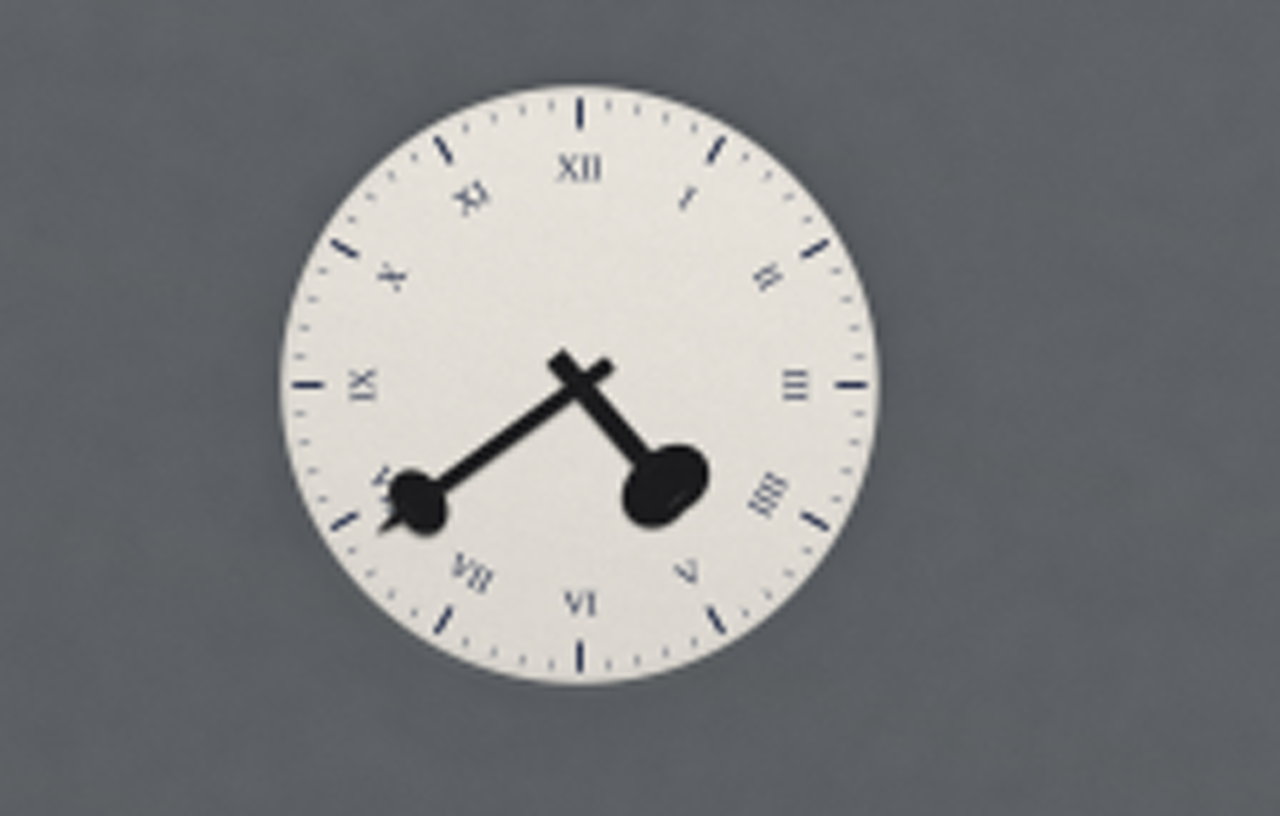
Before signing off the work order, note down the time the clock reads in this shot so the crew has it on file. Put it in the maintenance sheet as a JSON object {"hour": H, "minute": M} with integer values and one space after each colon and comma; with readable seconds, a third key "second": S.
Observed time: {"hour": 4, "minute": 39}
